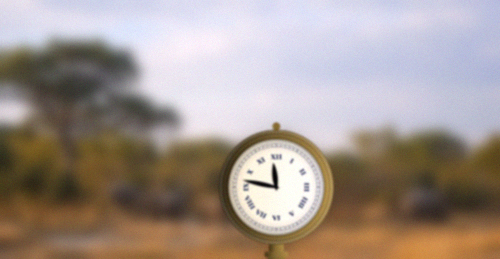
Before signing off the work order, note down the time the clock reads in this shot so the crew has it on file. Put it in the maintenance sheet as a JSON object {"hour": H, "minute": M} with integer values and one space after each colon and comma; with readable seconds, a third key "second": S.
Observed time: {"hour": 11, "minute": 47}
